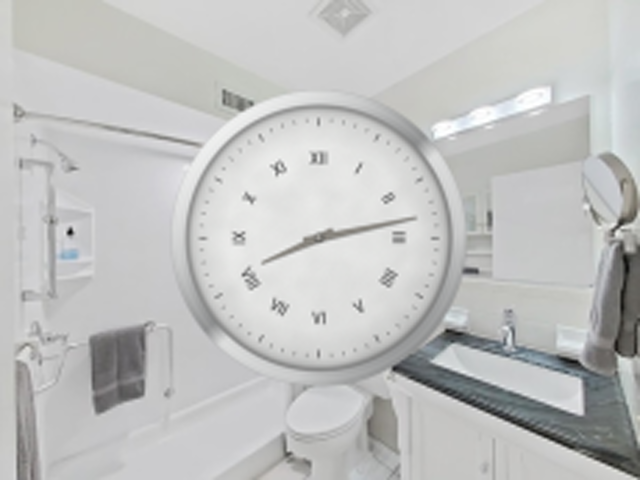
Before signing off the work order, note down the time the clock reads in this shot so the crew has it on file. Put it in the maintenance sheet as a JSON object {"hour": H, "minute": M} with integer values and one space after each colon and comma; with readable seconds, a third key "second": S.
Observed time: {"hour": 8, "minute": 13}
